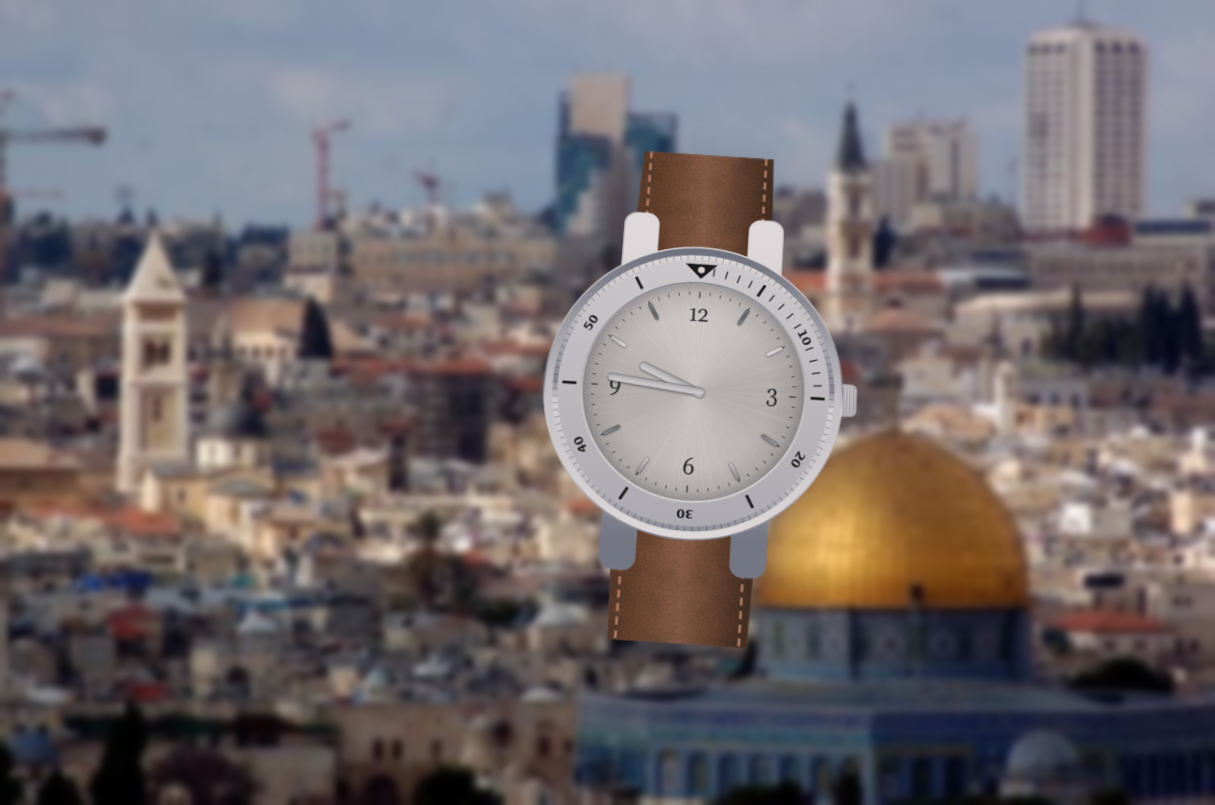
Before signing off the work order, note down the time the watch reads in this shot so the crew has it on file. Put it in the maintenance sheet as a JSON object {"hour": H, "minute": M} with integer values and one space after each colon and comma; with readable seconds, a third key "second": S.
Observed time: {"hour": 9, "minute": 46}
